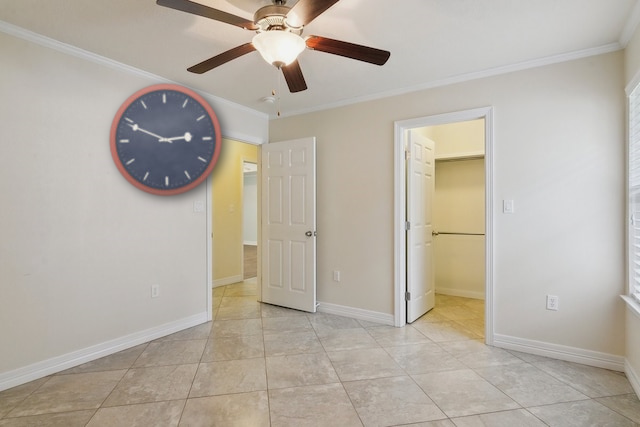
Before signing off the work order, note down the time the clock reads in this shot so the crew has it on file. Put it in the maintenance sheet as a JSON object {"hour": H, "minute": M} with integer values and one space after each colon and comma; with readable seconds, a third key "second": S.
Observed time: {"hour": 2, "minute": 49}
